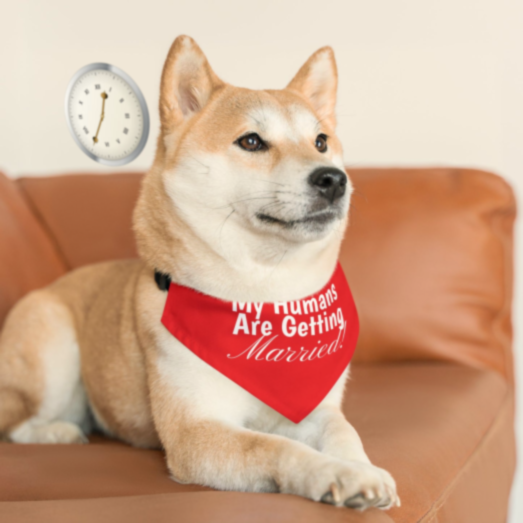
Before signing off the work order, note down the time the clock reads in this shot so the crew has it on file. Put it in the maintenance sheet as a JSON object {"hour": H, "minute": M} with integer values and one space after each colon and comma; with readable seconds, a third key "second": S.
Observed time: {"hour": 12, "minute": 35}
